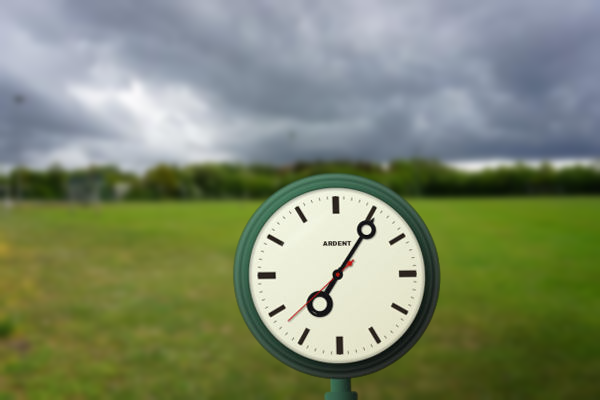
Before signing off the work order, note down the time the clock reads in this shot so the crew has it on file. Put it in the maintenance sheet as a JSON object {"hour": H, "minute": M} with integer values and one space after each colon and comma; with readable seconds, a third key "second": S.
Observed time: {"hour": 7, "minute": 5, "second": 38}
